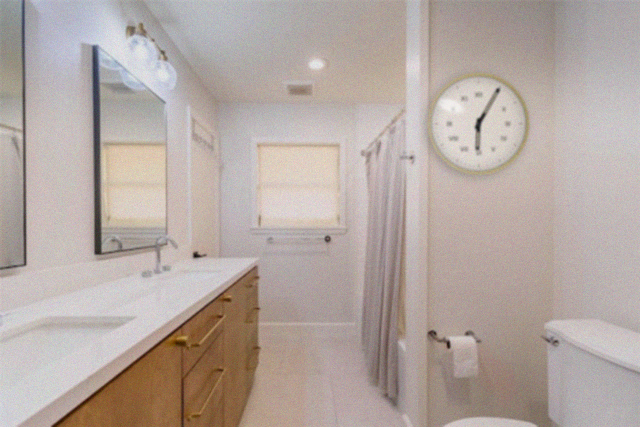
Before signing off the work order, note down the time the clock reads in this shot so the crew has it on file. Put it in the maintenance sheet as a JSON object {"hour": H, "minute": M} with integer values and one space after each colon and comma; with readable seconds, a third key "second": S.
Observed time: {"hour": 6, "minute": 5}
